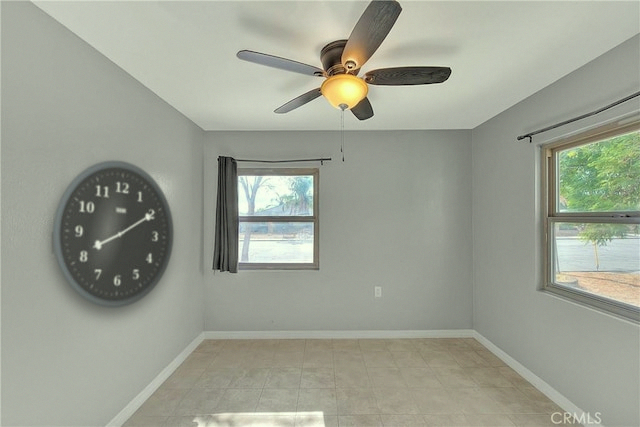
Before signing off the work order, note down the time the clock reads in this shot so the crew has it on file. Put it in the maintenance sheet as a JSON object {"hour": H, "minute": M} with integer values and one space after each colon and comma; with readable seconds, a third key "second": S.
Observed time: {"hour": 8, "minute": 10}
